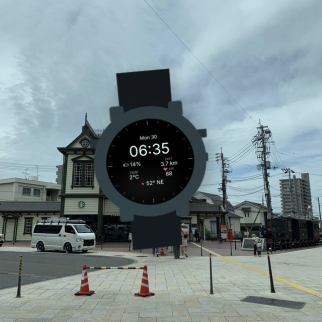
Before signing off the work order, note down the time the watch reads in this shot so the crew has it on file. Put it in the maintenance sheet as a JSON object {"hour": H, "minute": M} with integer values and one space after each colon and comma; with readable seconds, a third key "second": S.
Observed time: {"hour": 6, "minute": 35}
